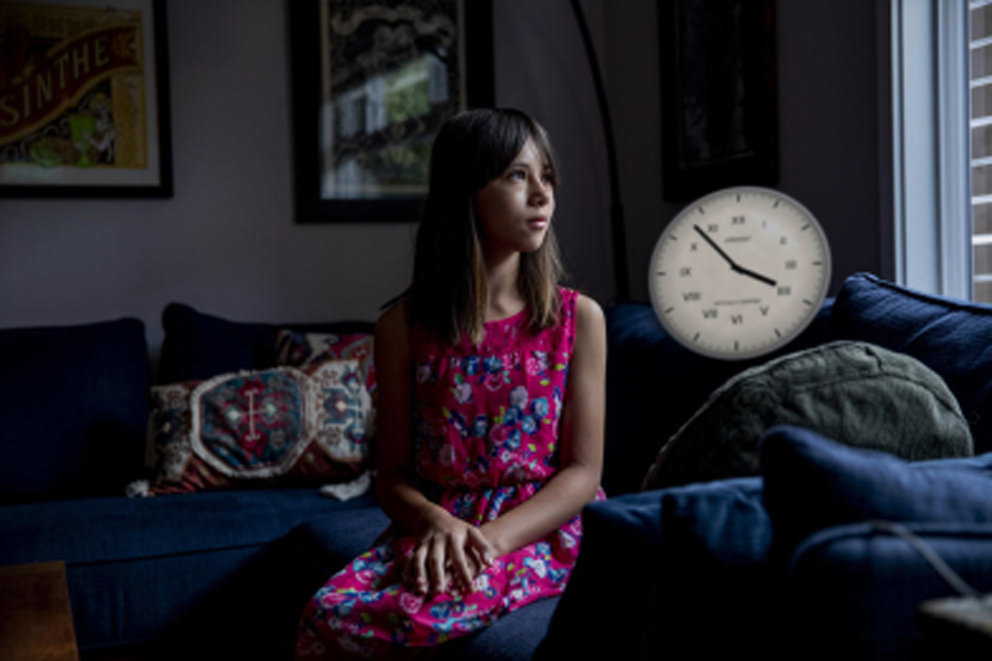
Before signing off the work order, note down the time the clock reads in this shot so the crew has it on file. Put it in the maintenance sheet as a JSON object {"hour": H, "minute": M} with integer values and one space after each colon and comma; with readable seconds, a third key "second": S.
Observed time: {"hour": 3, "minute": 53}
